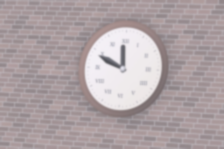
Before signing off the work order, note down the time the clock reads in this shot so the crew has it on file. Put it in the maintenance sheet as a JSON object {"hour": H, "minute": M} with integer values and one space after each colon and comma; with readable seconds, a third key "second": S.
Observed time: {"hour": 11, "minute": 49}
